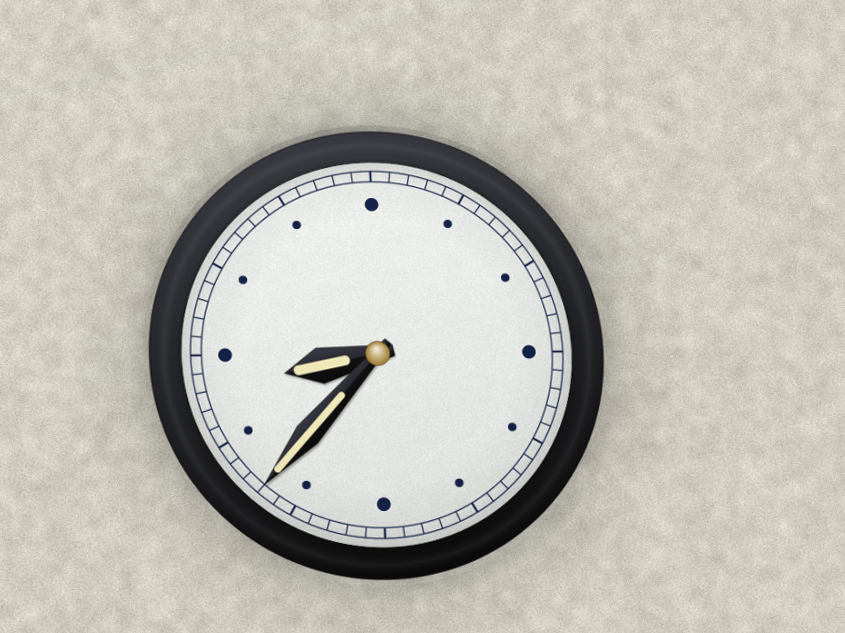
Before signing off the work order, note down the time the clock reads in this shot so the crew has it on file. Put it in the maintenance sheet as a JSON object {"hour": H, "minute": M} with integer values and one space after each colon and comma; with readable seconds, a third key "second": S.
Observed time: {"hour": 8, "minute": 37}
